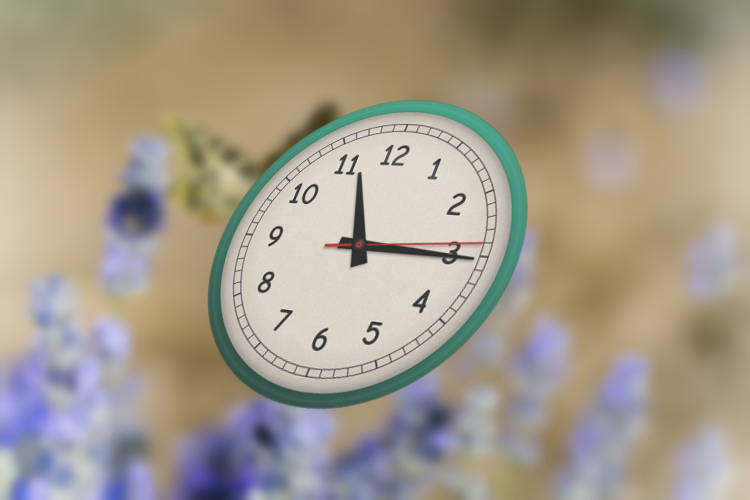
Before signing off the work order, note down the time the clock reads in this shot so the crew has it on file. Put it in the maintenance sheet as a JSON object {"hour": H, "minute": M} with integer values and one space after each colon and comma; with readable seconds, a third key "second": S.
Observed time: {"hour": 11, "minute": 15, "second": 14}
